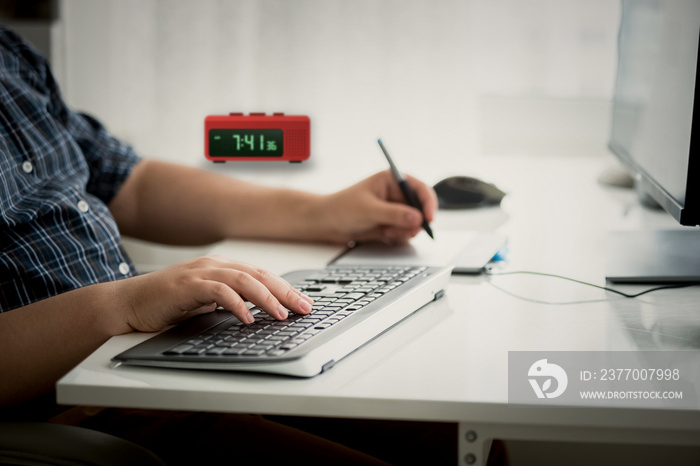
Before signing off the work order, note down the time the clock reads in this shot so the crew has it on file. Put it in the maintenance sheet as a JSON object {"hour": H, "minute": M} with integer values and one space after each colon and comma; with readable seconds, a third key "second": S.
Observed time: {"hour": 7, "minute": 41}
